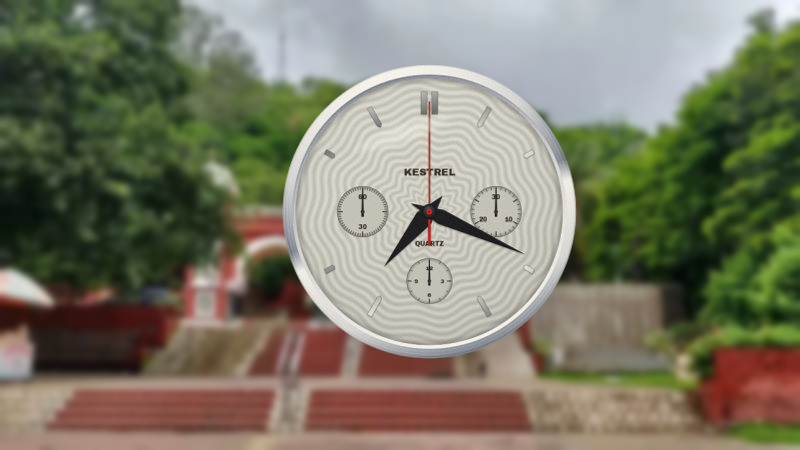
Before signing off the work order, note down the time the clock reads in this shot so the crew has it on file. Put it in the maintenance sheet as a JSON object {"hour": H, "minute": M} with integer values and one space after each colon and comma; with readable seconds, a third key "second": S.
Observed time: {"hour": 7, "minute": 19}
